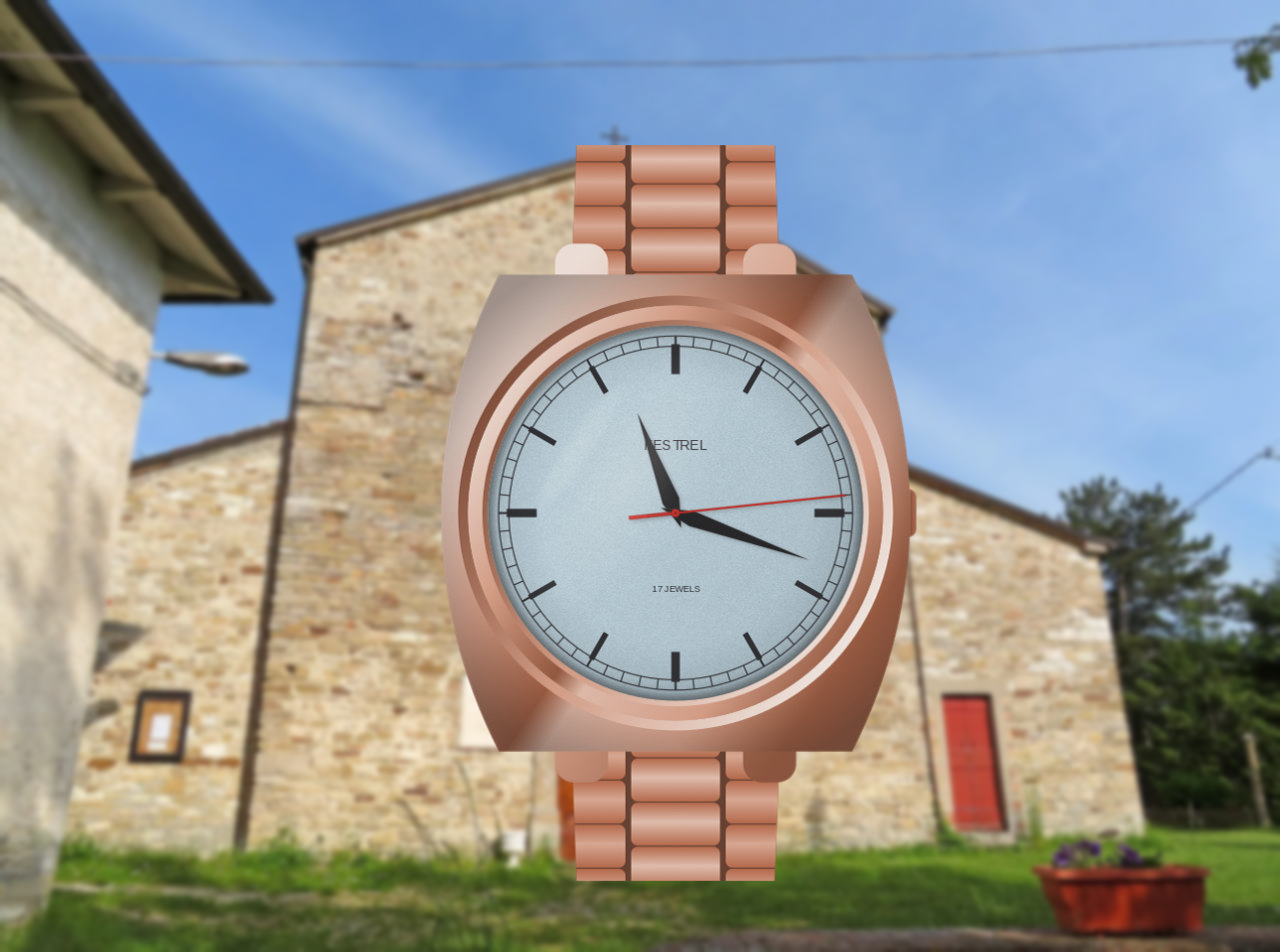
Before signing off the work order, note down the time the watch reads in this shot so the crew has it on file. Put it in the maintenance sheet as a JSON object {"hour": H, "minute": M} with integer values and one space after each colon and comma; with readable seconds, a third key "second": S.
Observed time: {"hour": 11, "minute": 18, "second": 14}
